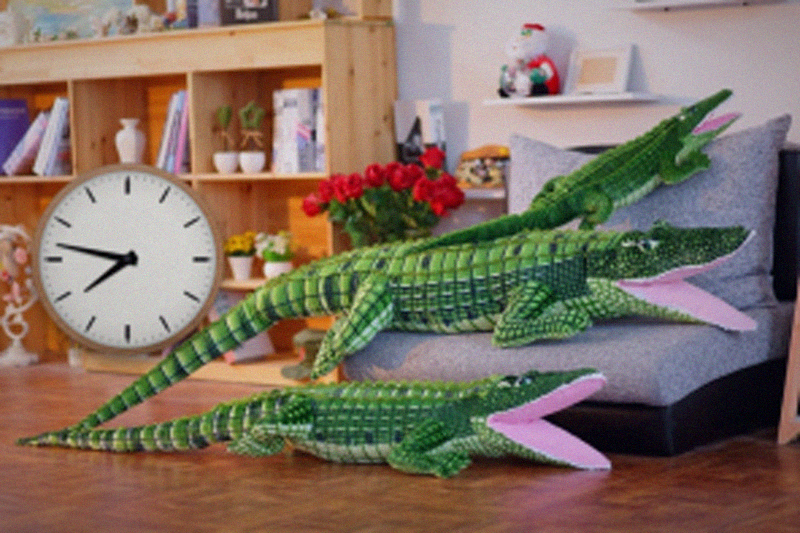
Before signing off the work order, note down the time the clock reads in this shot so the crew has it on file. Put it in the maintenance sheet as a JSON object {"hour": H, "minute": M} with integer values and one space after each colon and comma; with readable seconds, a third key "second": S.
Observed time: {"hour": 7, "minute": 47}
